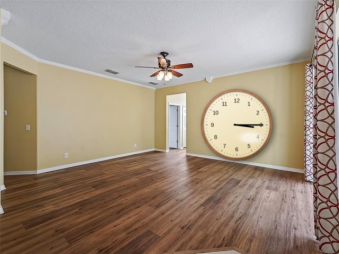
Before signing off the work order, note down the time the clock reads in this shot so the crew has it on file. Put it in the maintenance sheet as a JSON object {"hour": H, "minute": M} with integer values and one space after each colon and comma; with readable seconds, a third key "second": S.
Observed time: {"hour": 3, "minute": 15}
